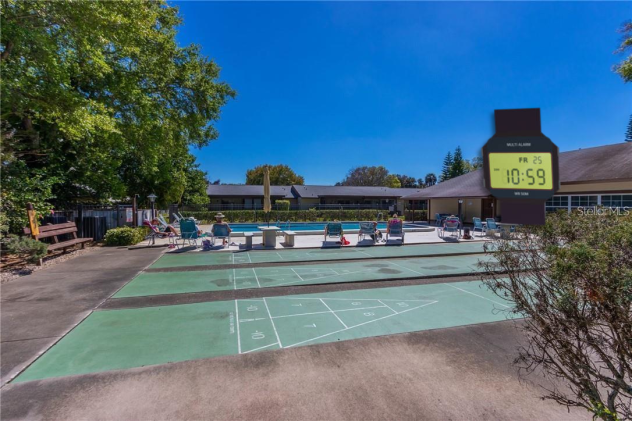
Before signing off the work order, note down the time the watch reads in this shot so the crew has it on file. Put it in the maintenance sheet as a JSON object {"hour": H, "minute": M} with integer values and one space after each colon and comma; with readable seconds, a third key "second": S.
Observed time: {"hour": 10, "minute": 59}
